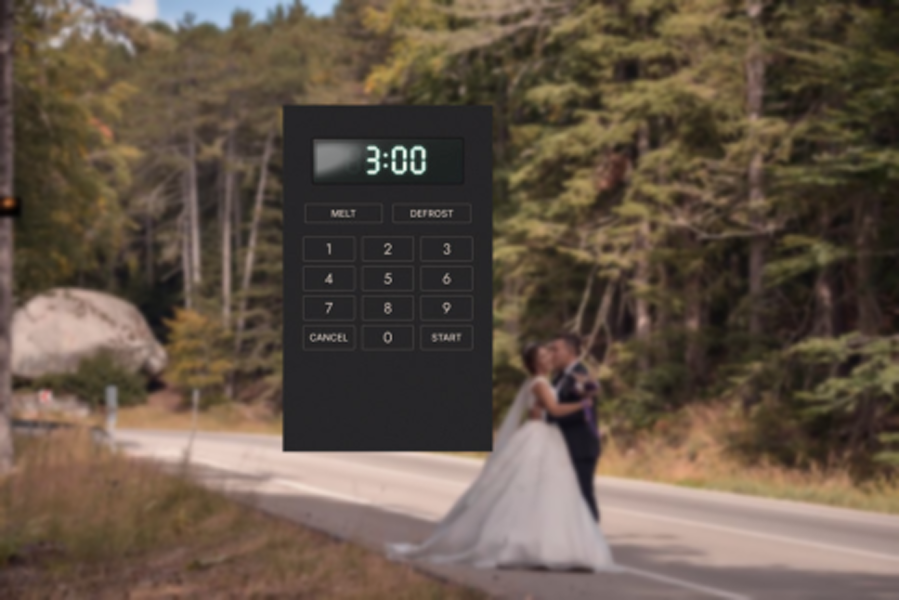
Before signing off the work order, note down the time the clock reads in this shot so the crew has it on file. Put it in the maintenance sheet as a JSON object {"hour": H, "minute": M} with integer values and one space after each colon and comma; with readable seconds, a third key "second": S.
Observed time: {"hour": 3, "minute": 0}
